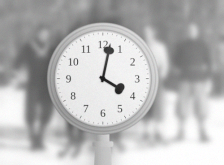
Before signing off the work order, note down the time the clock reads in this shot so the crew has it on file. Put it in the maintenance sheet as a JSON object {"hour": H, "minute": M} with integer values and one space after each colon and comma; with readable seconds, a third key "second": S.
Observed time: {"hour": 4, "minute": 2}
